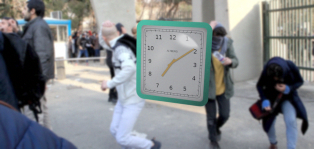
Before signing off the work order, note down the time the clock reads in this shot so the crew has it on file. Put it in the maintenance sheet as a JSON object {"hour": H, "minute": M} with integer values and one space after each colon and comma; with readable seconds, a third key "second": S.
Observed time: {"hour": 7, "minute": 9}
